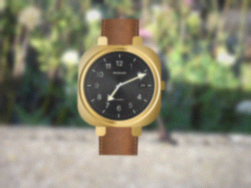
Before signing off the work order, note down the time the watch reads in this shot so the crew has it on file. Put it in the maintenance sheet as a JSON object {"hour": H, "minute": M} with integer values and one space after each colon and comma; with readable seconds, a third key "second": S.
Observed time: {"hour": 7, "minute": 11}
